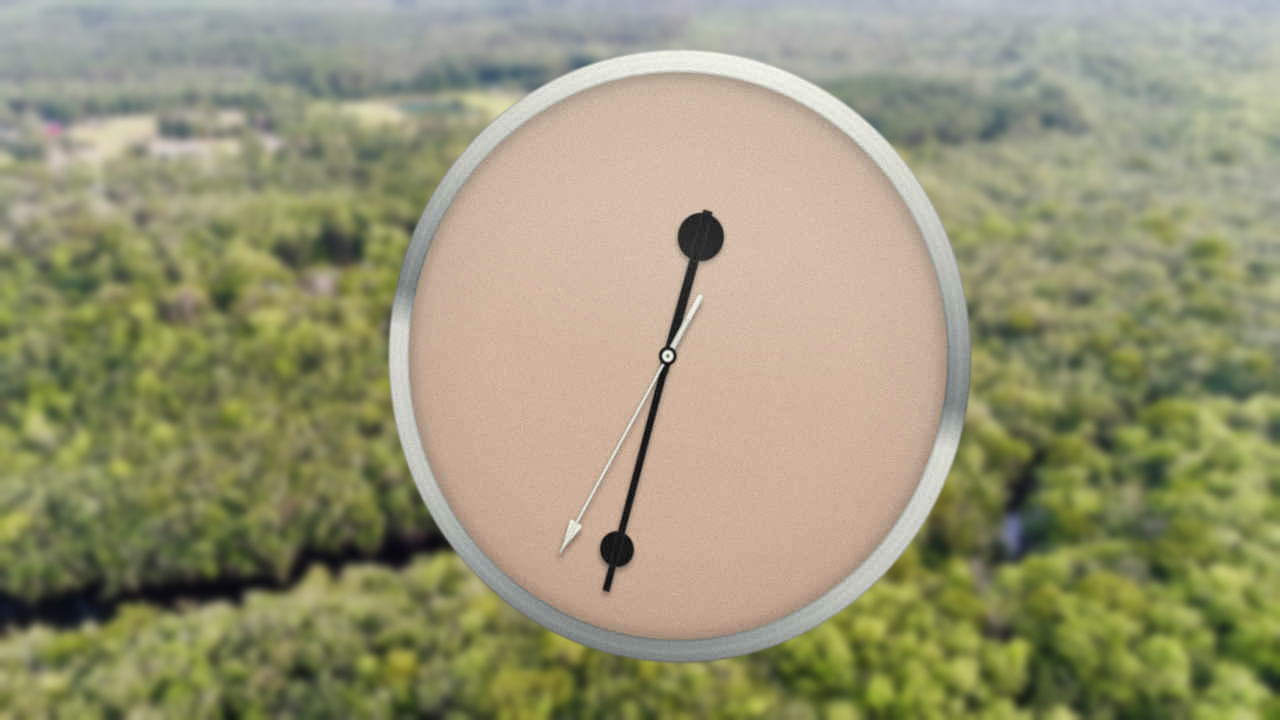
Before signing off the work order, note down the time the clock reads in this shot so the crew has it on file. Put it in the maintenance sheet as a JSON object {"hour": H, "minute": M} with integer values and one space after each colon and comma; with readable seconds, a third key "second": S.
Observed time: {"hour": 12, "minute": 32, "second": 35}
